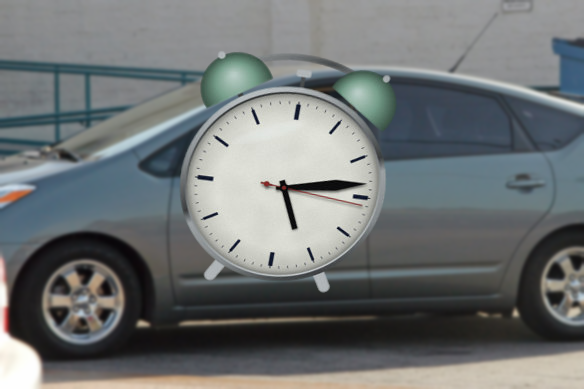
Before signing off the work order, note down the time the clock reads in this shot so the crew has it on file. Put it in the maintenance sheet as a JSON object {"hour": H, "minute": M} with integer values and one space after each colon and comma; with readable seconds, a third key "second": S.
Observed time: {"hour": 5, "minute": 13, "second": 16}
